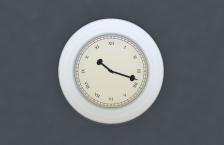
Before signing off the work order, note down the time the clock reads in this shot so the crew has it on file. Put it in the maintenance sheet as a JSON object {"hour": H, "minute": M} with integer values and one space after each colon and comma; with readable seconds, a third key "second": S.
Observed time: {"hour": 10, "minute": 18}
